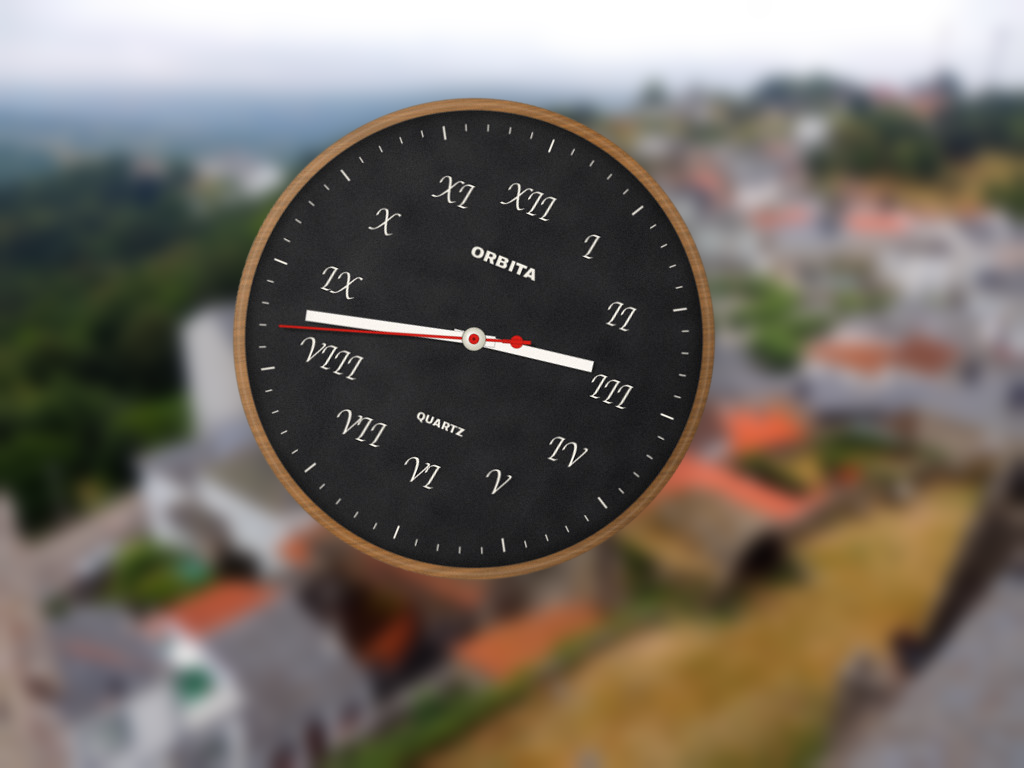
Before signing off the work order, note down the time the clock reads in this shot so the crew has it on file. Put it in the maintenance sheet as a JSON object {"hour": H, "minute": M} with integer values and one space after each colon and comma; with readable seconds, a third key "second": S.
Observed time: {"hour": 2, "minute": 42, "second": 42}
